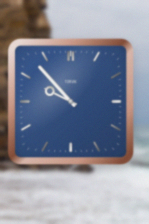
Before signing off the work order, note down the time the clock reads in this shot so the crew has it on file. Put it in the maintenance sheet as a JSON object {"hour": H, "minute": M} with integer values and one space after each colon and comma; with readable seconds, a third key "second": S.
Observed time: {"hour": 9, "minute": 53}
